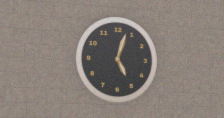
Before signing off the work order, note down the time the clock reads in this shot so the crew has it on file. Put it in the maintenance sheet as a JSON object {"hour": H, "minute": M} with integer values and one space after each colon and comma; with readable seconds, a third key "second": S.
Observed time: {"hour": 5, "minute": 3}
